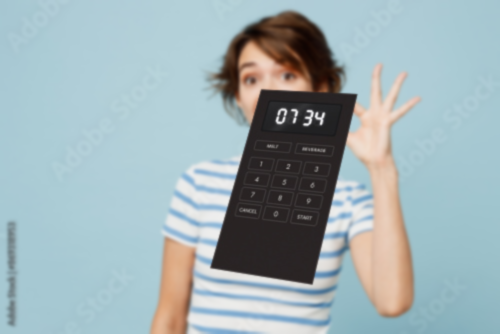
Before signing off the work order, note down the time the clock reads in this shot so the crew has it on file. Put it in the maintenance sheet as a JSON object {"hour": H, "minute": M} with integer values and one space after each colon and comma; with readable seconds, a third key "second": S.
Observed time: {"hour": 7, "minute": 34}
